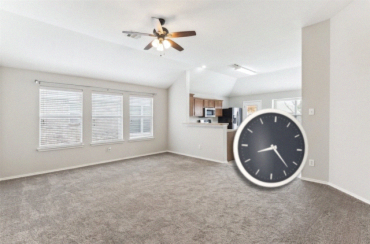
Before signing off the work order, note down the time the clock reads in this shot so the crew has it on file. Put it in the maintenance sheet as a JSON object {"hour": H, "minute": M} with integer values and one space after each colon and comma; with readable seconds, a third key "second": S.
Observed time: {"hour": 8, "minute": 23}
